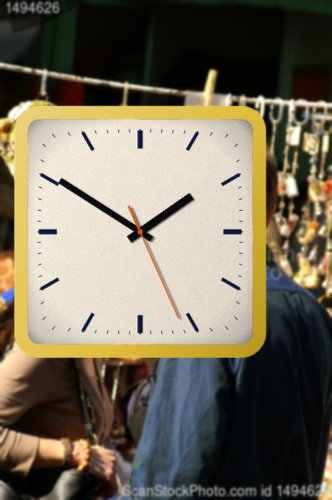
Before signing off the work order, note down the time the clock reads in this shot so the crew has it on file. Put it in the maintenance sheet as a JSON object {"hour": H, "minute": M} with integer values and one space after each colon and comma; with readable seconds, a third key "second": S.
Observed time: {"hour": 1, "minute": 50, "second": 26}
